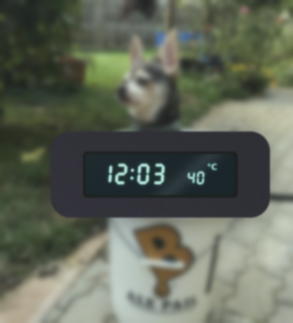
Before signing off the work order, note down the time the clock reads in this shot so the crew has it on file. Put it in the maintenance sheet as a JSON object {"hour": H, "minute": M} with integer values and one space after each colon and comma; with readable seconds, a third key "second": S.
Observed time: {"hour": 12, "minute": 3}
